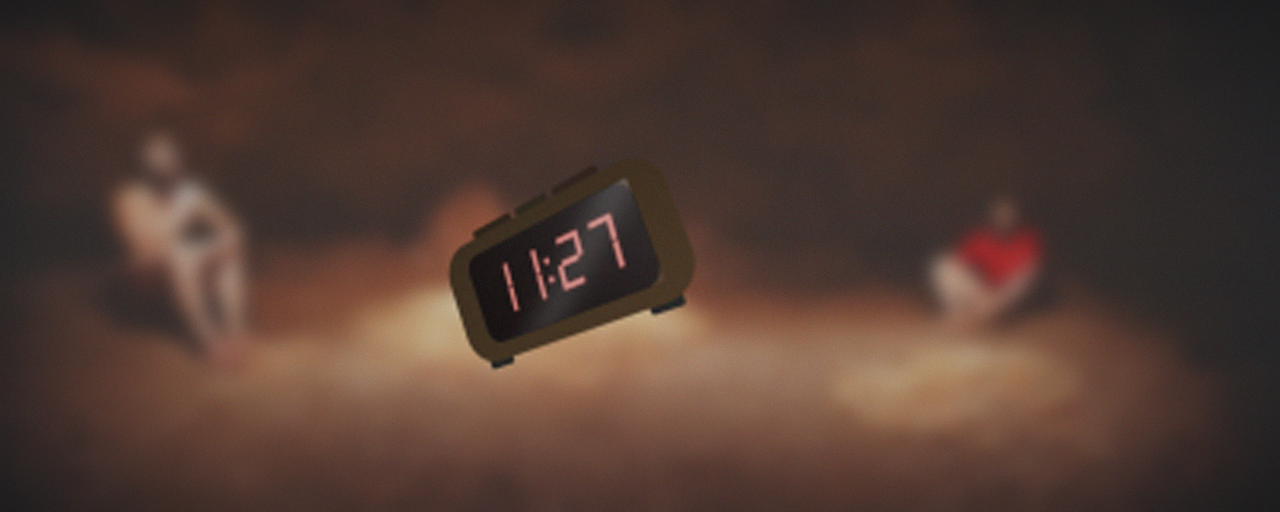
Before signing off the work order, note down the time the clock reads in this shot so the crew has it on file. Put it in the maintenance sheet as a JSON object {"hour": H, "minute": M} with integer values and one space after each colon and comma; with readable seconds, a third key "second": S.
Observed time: {"hour": 11, "minute": 27}
